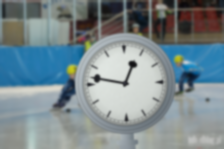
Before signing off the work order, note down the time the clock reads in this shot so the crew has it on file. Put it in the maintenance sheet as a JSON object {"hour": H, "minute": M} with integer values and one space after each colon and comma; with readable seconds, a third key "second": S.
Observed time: {"hour": 12, "minute": 47}
